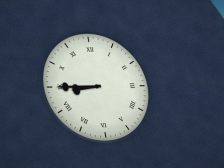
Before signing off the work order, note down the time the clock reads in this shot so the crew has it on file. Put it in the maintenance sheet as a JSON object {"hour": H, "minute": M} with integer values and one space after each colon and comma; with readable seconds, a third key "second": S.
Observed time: {"hour": 8, "minute": 45}
